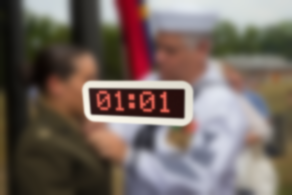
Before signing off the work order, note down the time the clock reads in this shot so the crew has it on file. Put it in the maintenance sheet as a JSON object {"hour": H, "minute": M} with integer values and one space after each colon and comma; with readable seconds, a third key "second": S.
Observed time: {"hour": 1, "minute": 1}
